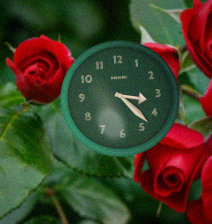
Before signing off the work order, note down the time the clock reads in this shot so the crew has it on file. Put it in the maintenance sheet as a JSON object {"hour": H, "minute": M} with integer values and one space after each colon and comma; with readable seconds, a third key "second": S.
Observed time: {"hour": 3, "minute": 23}
